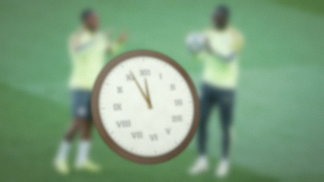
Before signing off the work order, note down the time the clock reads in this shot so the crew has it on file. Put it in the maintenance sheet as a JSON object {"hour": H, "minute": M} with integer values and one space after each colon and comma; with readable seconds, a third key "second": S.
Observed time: {"hour": 11, "minute": 56}
